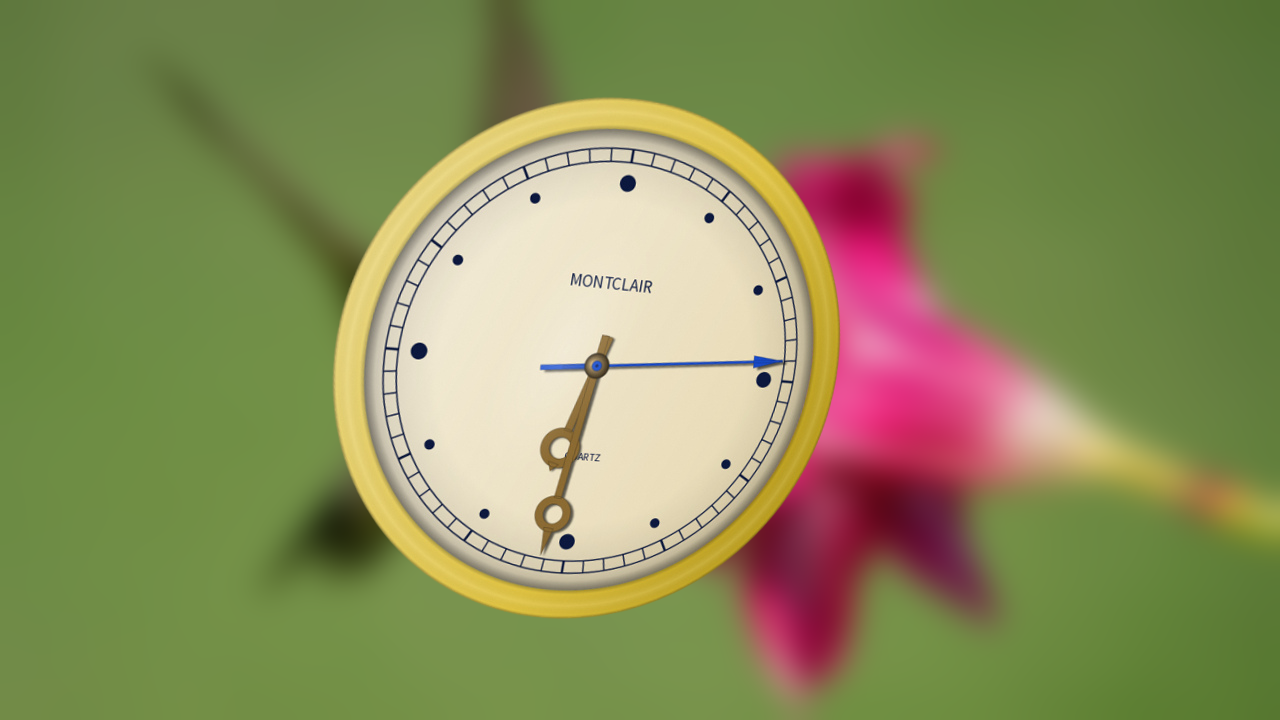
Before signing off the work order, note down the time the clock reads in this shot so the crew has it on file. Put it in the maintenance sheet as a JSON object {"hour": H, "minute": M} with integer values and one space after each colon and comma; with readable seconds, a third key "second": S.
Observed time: {"hour": 6, "minute": 31, "second": 14}
